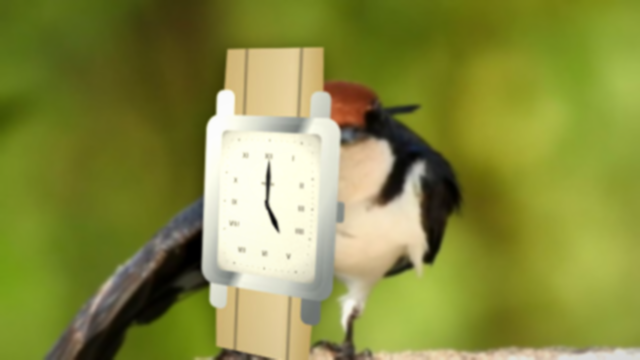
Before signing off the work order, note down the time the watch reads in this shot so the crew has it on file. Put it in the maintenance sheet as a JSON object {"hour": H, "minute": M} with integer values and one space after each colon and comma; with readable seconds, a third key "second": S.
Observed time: {"hour": 5, "minute": 0}
